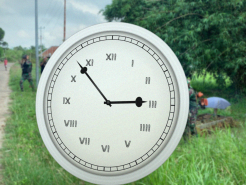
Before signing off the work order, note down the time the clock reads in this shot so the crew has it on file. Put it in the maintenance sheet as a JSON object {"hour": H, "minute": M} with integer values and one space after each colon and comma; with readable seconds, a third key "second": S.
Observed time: {"hour": 2, "minute": 53}
